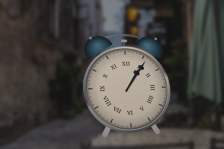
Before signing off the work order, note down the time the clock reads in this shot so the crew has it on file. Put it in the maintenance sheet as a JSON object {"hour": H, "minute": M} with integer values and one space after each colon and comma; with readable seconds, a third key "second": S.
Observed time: {"hour": 1, "minute": 6}
